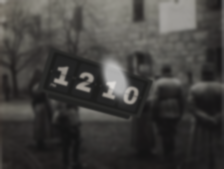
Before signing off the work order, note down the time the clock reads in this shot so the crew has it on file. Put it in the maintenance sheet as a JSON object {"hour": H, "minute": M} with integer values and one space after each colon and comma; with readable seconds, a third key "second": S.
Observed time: {"hour": 12, "minute": 10}
